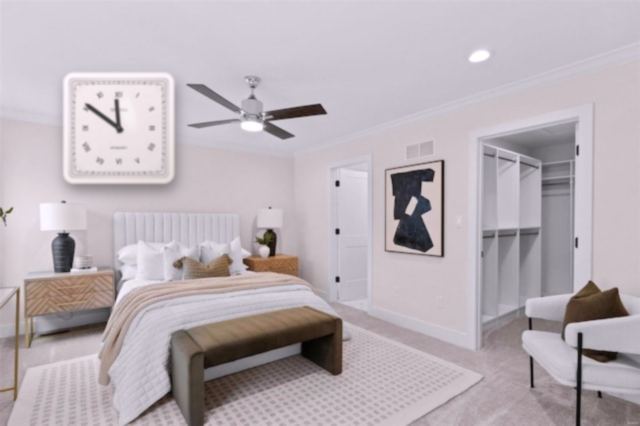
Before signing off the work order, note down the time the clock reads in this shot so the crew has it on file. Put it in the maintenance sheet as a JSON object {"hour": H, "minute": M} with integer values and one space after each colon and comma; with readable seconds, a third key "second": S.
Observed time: {"hour": 11, "minute": 51}
